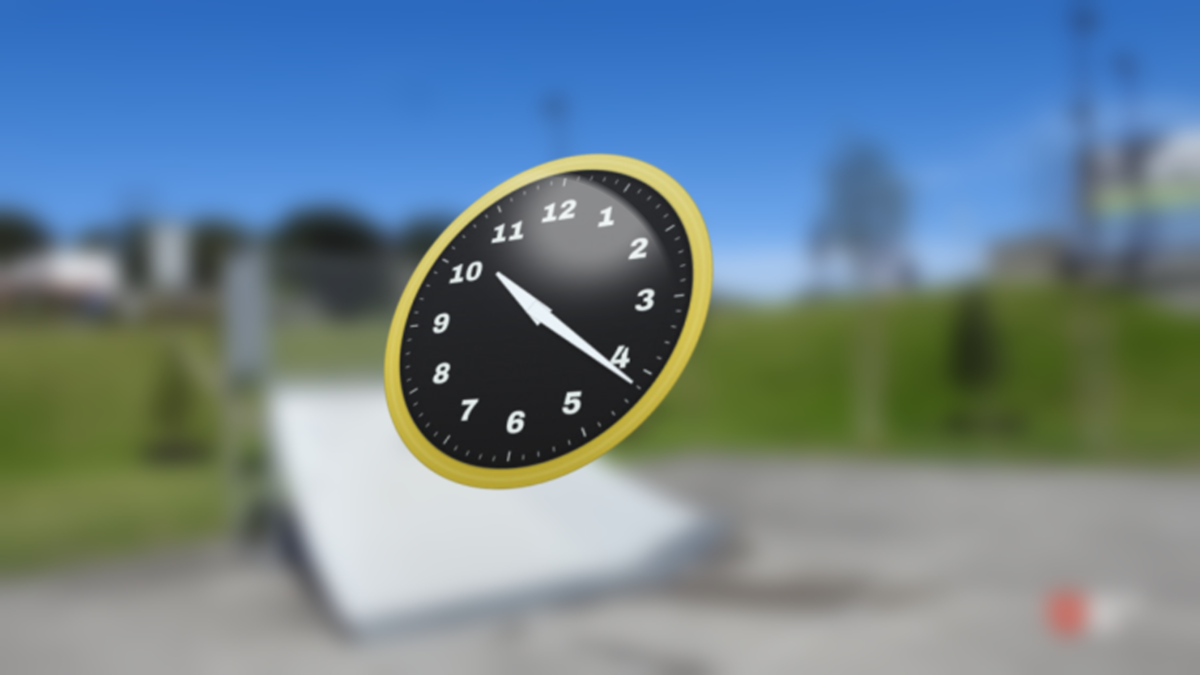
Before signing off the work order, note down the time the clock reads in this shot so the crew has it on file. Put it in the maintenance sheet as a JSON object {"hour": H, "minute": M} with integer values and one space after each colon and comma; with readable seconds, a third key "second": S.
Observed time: {"hour": 10, "minute": 21}
